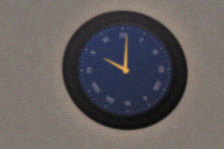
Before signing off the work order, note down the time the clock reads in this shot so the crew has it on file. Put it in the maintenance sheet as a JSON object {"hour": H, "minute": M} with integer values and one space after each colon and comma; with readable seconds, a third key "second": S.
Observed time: {"hour": 10, "minute": 1}
